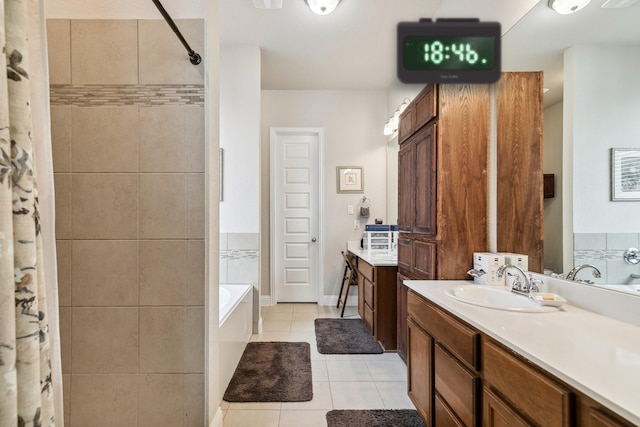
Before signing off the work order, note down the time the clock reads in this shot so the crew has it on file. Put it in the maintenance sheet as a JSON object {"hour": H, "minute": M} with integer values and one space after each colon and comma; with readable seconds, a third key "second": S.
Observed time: {"hour": 18, "minute": 46}
